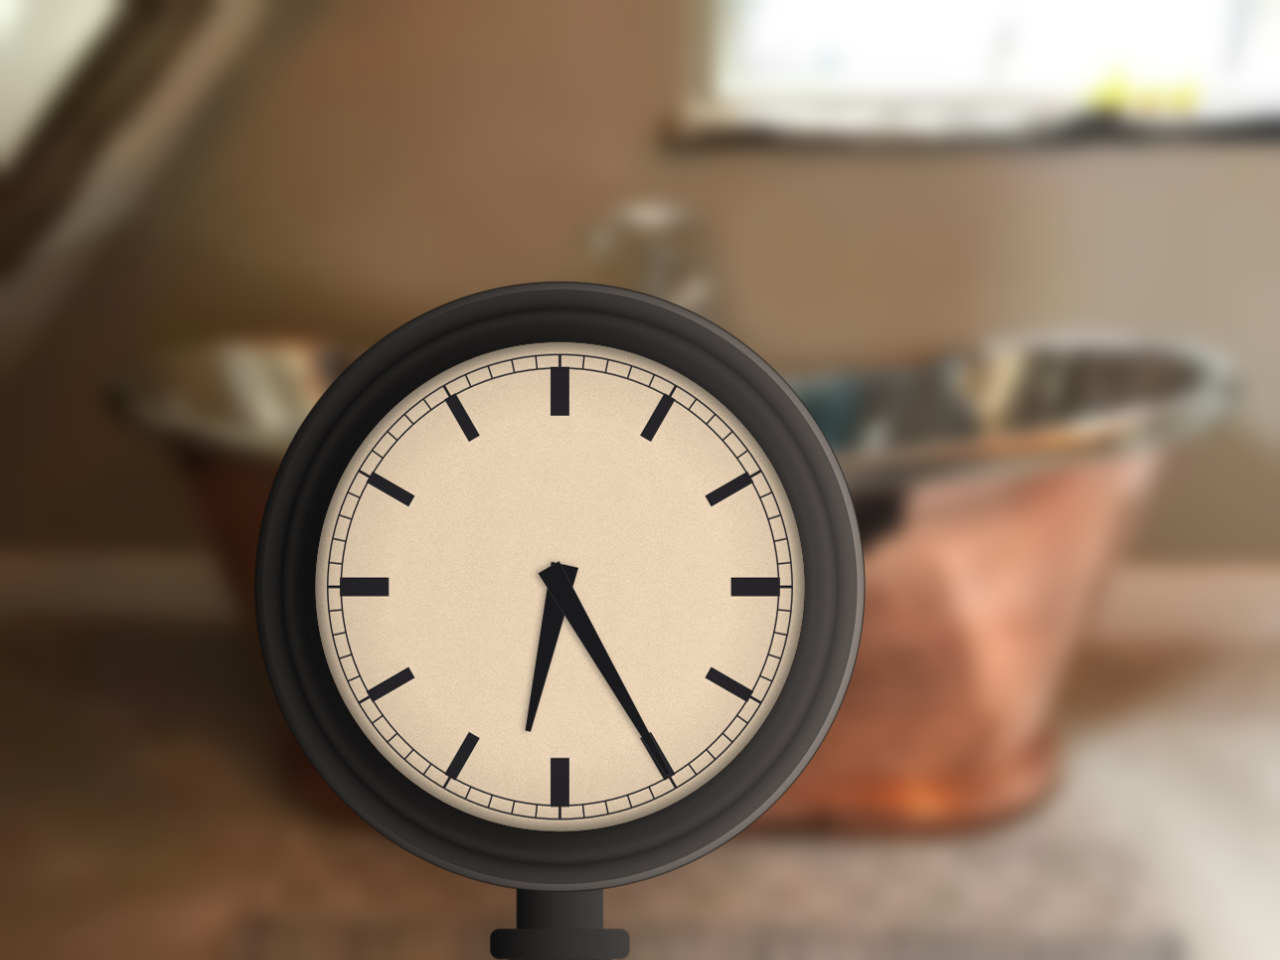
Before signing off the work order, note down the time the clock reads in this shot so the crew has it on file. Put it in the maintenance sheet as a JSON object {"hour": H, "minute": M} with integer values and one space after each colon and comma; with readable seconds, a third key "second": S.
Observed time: {"hour": 6, "minute": 25}
